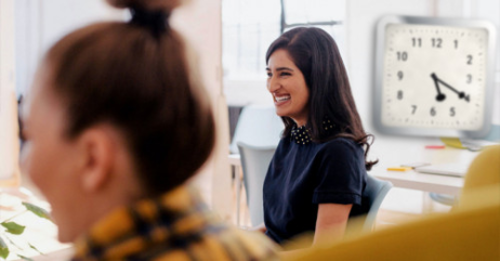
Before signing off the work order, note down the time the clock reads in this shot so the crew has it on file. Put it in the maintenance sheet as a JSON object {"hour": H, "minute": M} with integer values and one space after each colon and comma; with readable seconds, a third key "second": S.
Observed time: {"hour": 5, "minute": 20}
